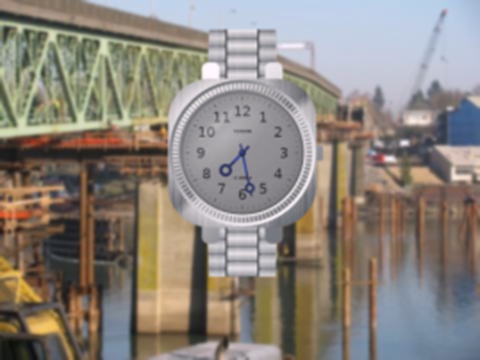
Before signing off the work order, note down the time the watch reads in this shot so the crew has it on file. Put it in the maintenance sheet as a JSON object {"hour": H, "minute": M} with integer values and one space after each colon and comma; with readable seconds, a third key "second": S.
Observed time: {"hour": 7, "minute": 28}
